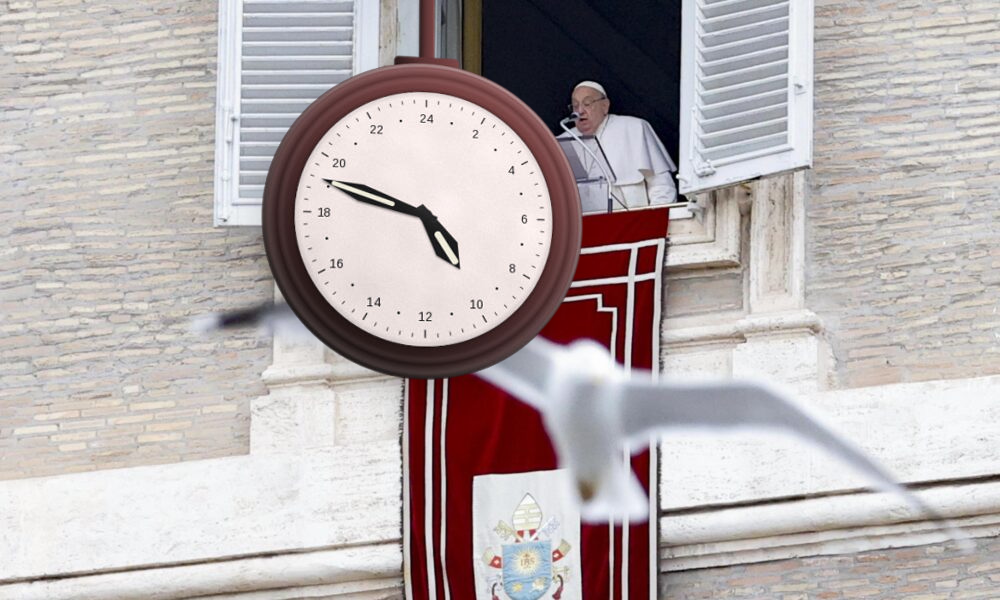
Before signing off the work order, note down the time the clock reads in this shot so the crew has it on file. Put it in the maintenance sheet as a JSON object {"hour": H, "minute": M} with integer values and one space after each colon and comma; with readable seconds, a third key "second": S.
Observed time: {"hour": 9, "minute": 48}
